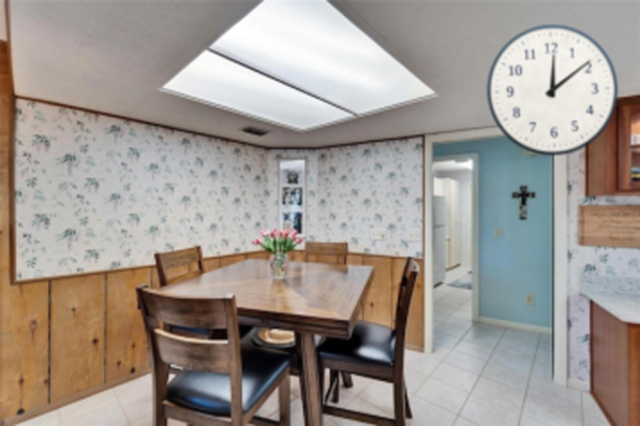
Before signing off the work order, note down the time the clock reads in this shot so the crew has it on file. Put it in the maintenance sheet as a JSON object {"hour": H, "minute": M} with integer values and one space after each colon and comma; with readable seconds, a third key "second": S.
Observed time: {"hour": 12, "minute": 9}
